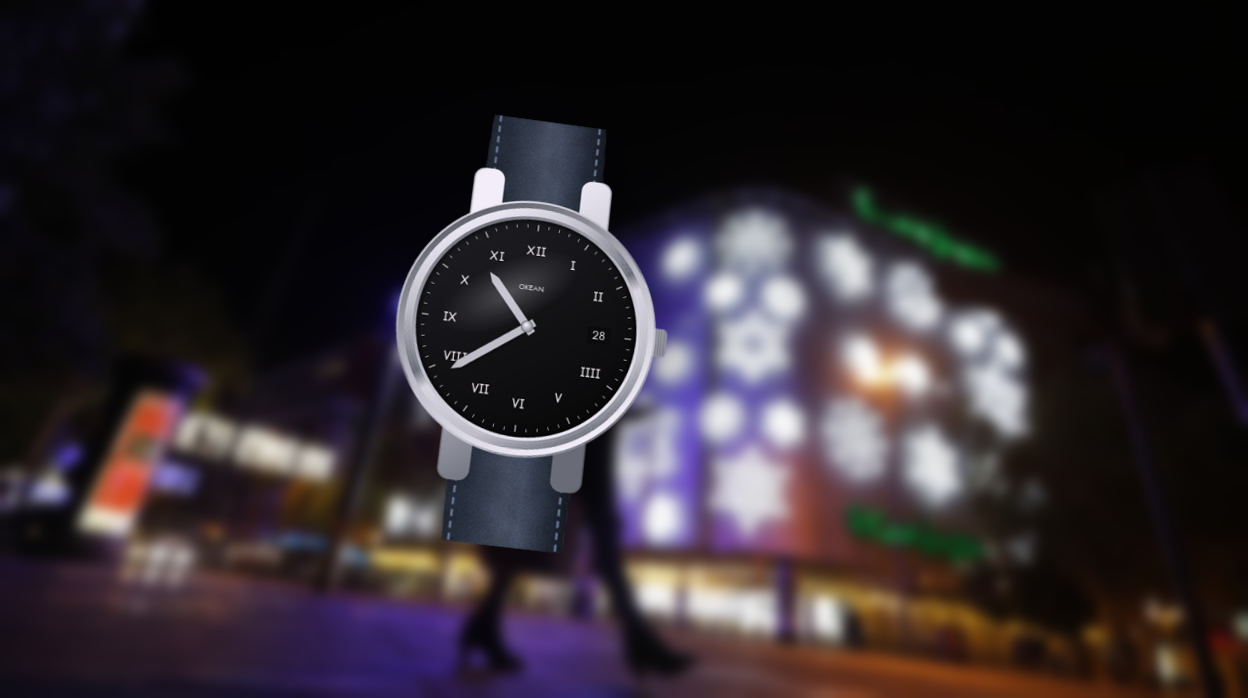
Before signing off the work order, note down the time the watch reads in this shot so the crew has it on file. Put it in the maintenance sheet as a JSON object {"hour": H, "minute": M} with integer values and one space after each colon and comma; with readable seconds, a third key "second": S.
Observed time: {"hour": 10, "minute": 39}
